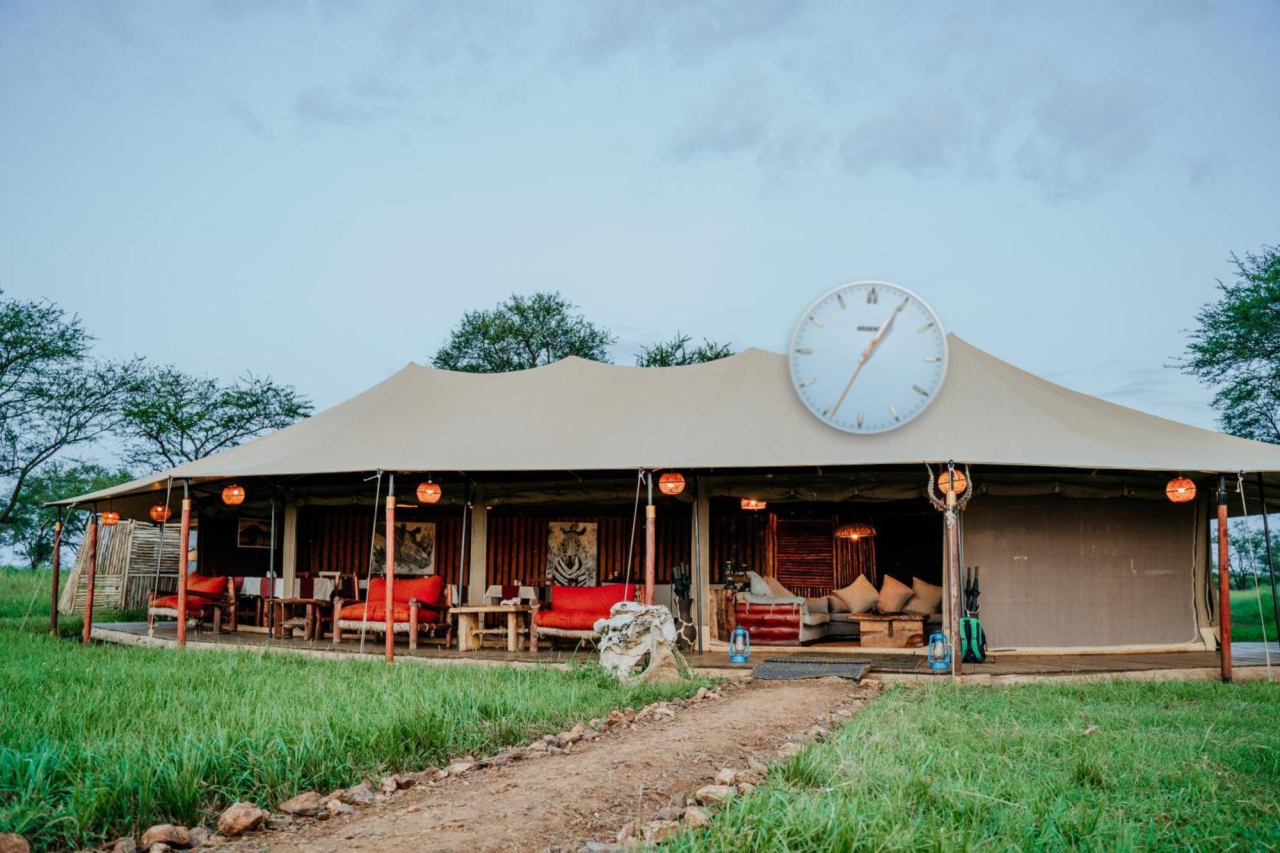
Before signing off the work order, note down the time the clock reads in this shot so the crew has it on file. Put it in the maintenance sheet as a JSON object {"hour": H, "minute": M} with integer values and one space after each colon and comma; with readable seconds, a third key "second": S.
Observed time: {"hour": 1, "minute": 4, "second": 34}
